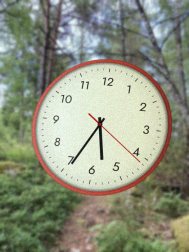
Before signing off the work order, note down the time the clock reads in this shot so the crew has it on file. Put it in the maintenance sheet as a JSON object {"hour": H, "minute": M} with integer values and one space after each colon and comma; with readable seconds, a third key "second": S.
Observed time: {"hour": 5, "minute": 34, "second": 21}
